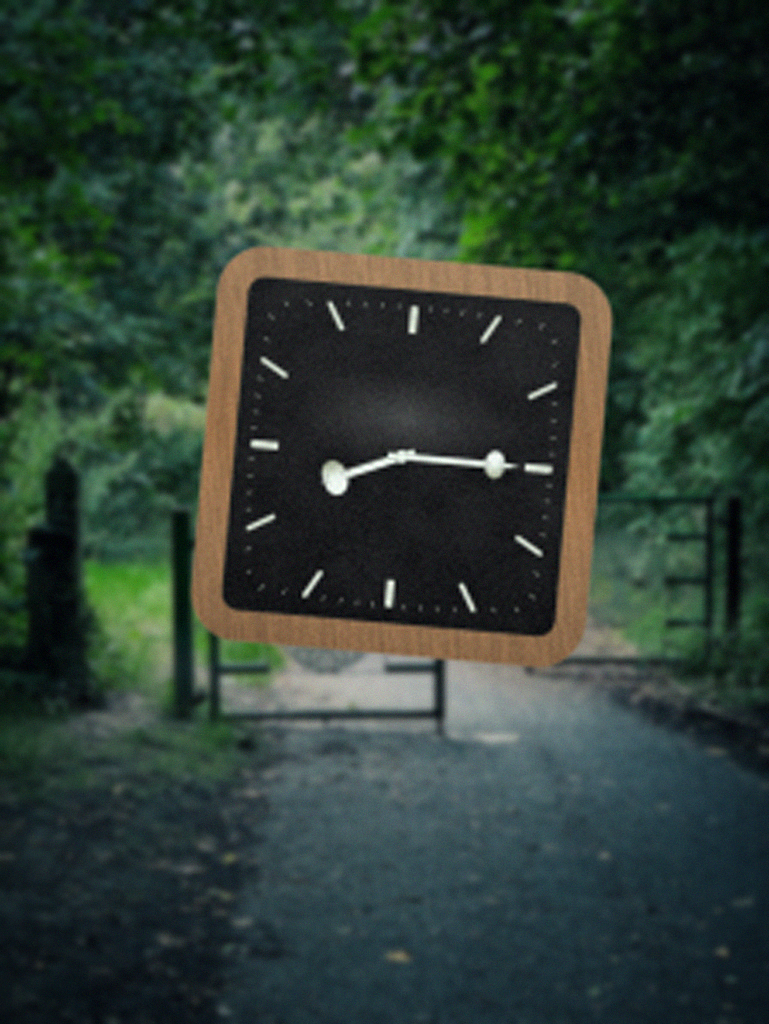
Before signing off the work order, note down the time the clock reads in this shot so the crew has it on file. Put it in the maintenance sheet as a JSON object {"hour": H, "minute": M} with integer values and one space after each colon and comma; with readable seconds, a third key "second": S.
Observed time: {"hour": 8, "minute": 15}
